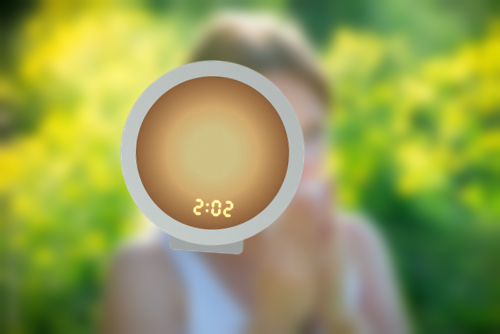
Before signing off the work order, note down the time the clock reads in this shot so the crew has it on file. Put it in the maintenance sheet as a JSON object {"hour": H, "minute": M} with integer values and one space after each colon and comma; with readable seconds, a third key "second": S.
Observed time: {"hour": 2, "minute": 2}
